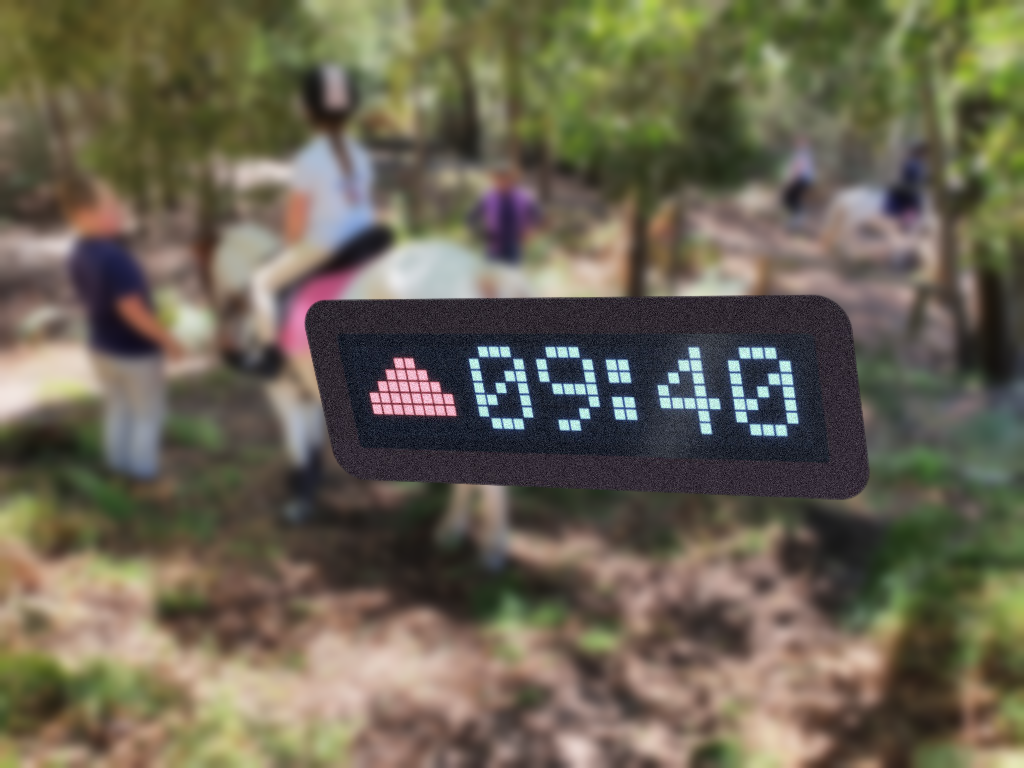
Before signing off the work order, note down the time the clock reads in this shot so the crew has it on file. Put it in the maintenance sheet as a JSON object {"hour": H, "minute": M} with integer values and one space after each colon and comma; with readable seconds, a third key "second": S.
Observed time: {"hour": 9, "minute": 40}
